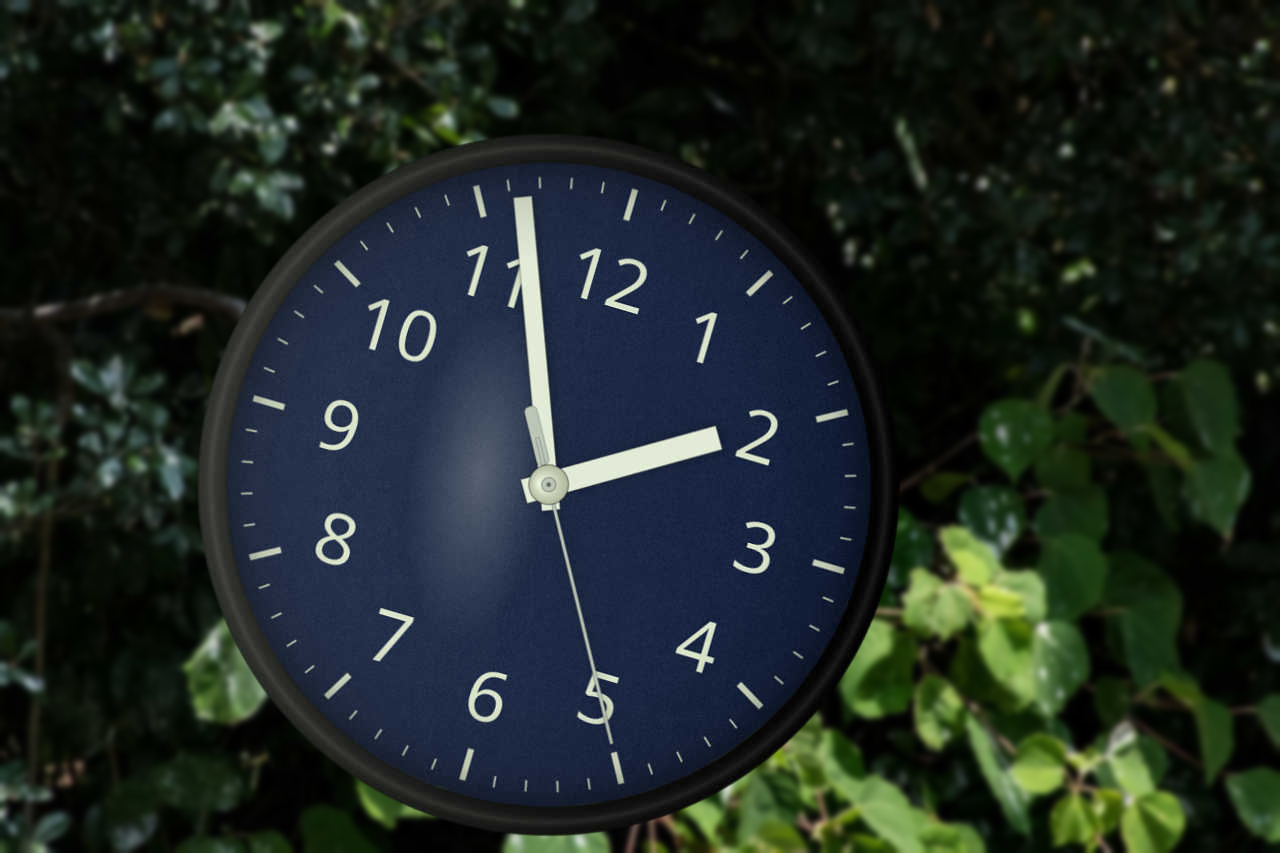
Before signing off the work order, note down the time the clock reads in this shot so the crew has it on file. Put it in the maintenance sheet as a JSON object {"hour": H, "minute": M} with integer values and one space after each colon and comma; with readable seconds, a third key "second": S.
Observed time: {"hour": 1, "minute": 56, "second": 25}
